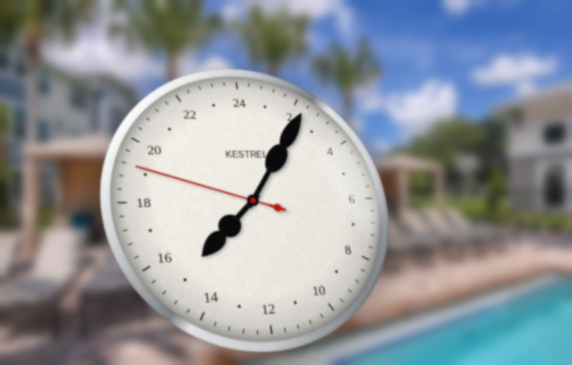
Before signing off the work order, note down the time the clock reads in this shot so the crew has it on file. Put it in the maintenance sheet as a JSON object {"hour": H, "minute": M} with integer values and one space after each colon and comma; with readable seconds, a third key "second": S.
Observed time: {"hour": 15, "minute": 5, "second": 48}
